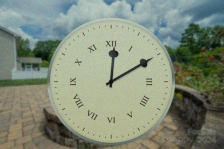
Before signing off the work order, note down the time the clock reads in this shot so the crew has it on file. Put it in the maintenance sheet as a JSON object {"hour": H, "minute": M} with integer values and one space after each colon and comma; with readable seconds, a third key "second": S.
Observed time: {"hour": 12, "minute": 10}
